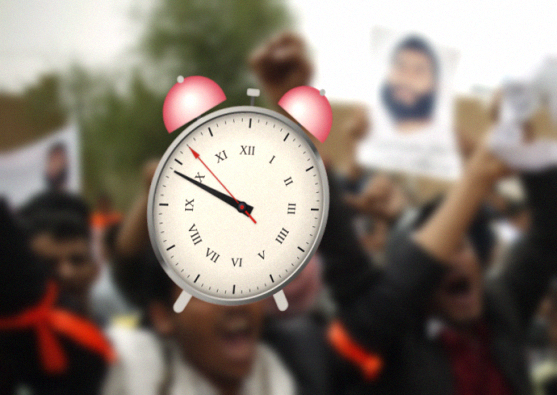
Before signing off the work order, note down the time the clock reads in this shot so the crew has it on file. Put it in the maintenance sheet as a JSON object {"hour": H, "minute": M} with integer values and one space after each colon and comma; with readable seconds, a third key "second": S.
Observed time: {"hour": 9, "minute": 48, "second": 52}
